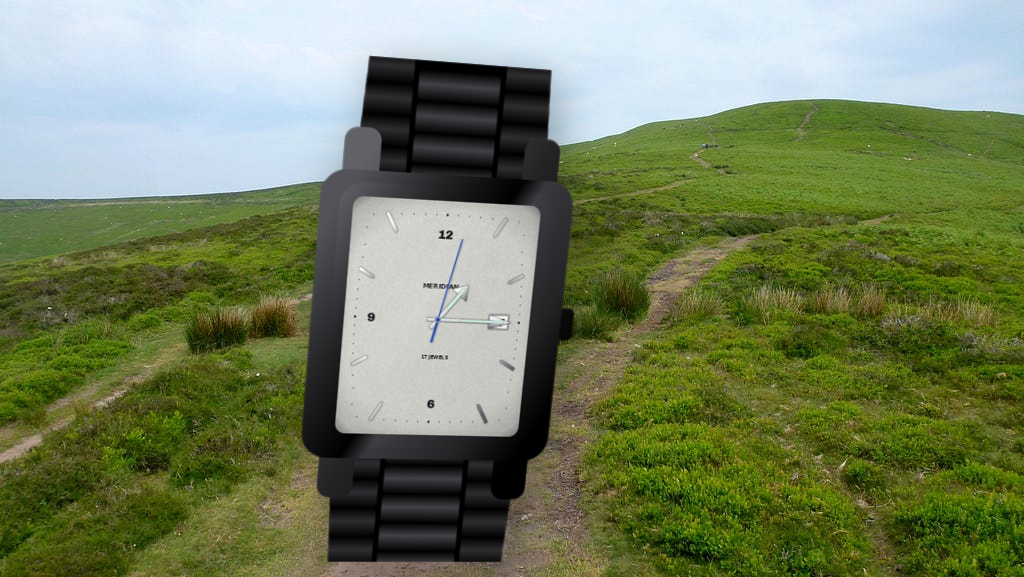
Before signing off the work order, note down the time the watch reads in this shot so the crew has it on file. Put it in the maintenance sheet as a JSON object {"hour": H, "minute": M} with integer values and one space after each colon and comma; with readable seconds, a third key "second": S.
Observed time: {"hour": 1, "minute": 15, "second": 2}
